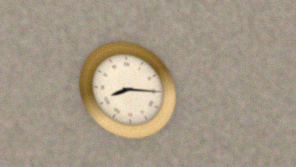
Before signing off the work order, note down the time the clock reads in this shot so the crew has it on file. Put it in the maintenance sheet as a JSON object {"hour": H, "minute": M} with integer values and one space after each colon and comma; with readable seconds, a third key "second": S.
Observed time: {"hour": 8, "minute": 15}
